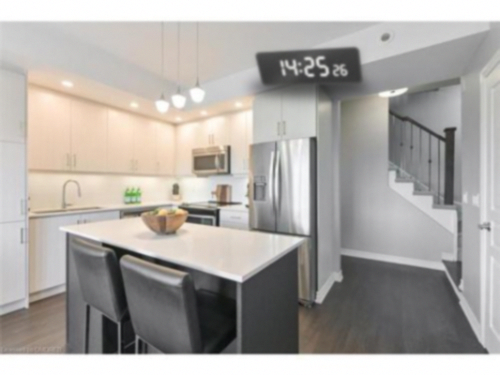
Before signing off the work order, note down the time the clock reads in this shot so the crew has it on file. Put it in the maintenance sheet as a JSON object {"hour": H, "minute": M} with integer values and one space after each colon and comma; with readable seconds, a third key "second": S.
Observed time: {"hour": 14, "minute": 25}
